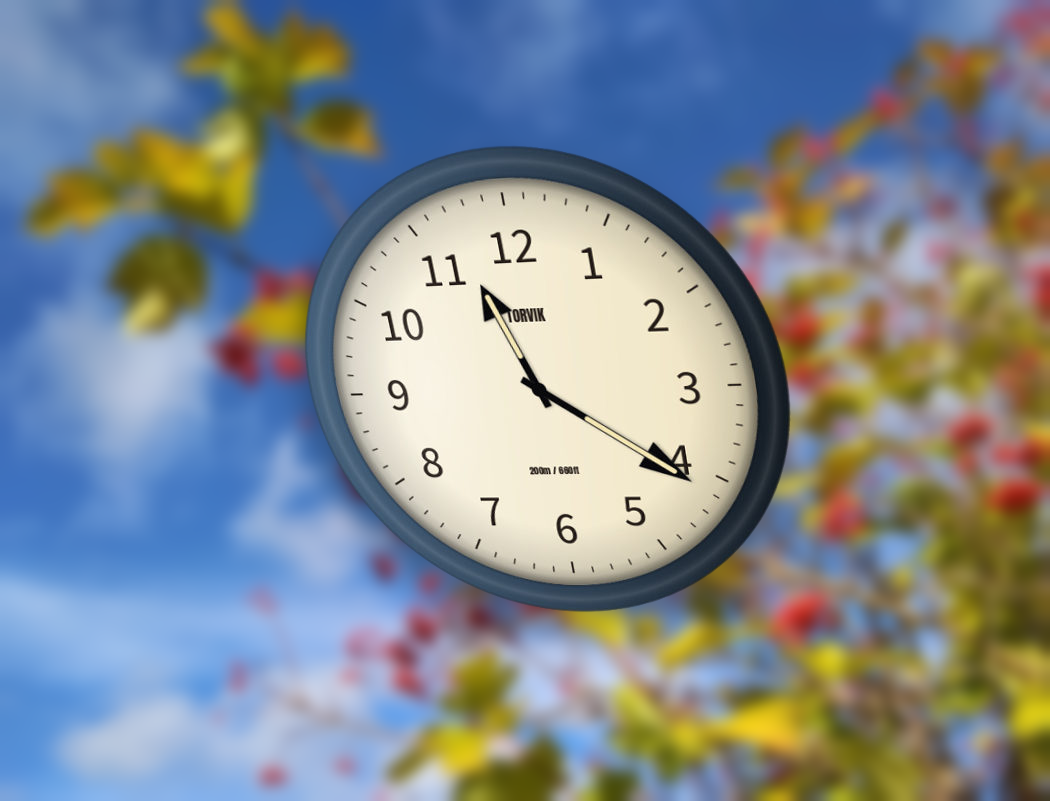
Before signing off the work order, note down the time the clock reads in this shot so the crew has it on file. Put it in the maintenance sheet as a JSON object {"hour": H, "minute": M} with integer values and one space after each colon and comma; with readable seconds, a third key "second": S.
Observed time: {"hour": 11, "minute": 21}
